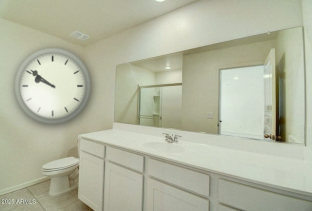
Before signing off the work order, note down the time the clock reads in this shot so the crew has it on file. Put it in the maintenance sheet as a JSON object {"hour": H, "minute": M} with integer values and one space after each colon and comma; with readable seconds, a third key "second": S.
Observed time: {"hour": 9, "minute": 51}
